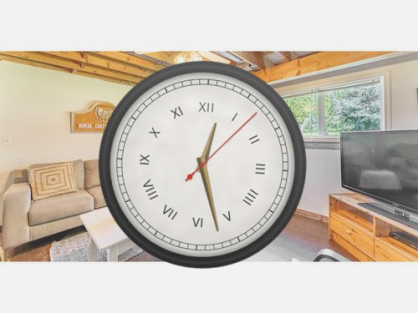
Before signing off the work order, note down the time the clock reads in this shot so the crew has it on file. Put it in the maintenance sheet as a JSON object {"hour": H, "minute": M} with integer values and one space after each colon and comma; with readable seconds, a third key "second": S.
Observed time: {"hour": 12, "minute": 27, "second": 7}
